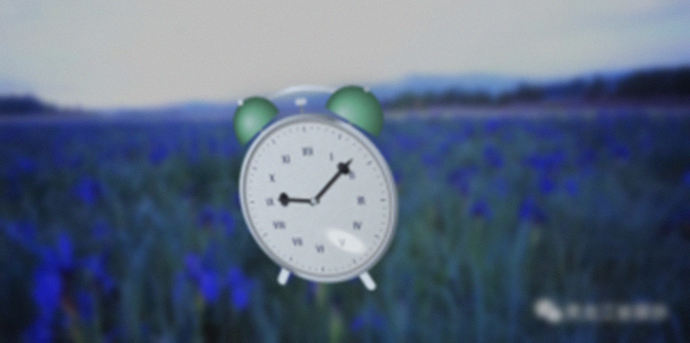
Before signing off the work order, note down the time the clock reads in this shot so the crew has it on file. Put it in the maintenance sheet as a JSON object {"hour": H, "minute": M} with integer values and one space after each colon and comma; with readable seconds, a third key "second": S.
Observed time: {"hour": 9, "minute": 8}
